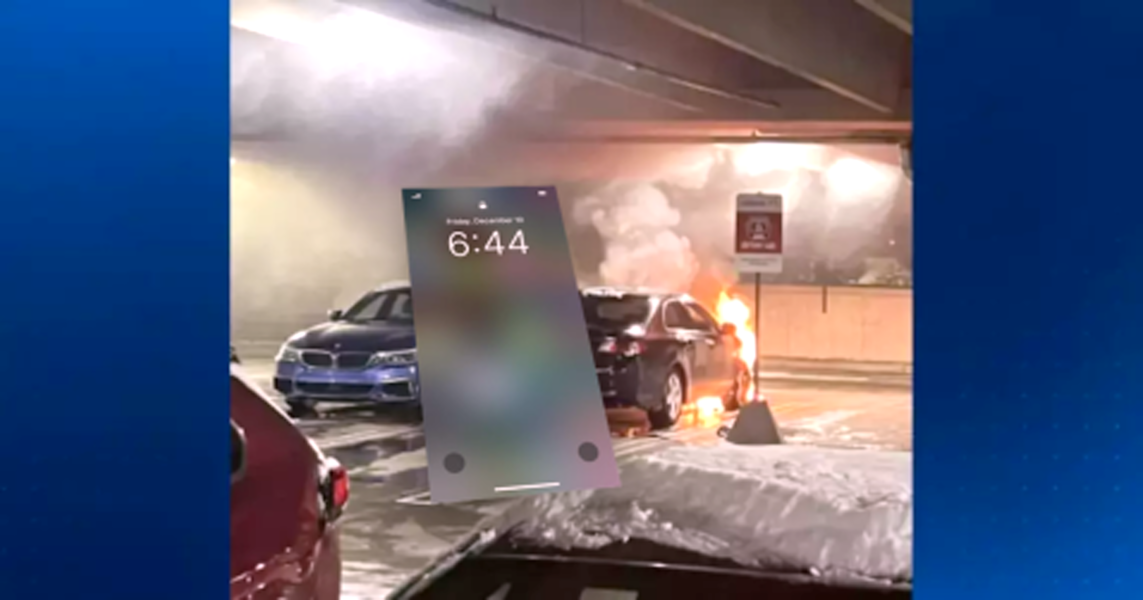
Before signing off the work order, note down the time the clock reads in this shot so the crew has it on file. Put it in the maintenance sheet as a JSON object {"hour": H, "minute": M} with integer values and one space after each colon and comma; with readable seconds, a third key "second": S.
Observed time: {"hour": 6, "minute": 44}
